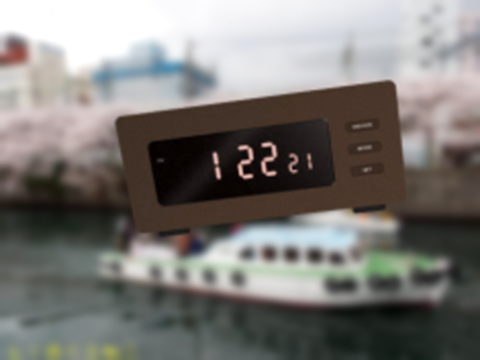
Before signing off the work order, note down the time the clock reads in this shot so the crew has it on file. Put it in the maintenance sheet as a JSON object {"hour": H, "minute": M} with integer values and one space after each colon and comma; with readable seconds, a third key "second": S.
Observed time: {"hour": 1, "minute": 22, "second": 21}
